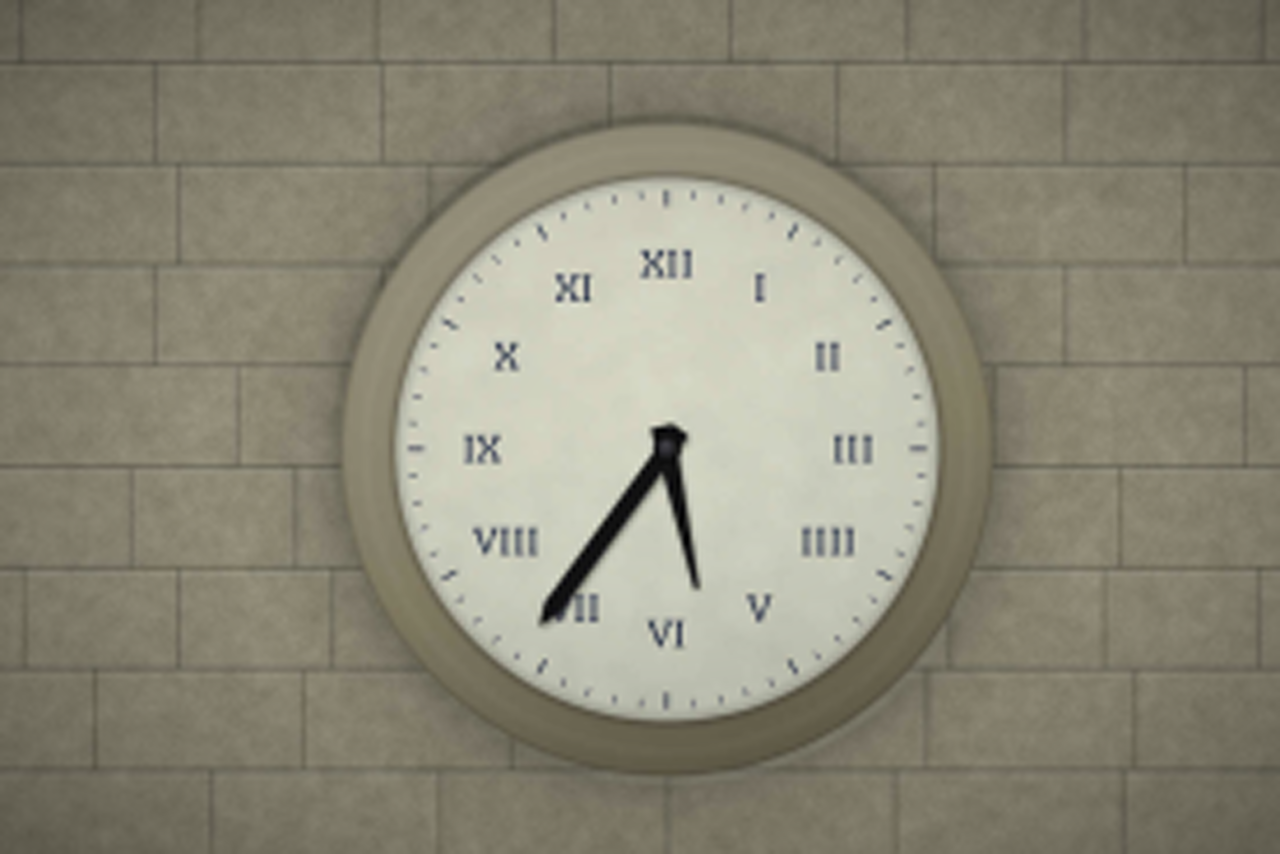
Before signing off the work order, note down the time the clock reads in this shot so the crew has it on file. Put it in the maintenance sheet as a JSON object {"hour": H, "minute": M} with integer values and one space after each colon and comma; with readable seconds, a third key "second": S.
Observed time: {"hour": 5, "minute": 36}
